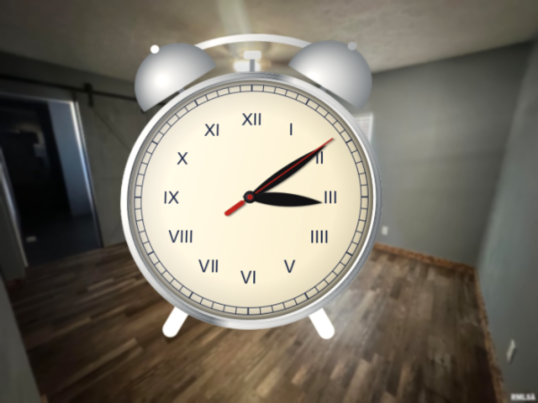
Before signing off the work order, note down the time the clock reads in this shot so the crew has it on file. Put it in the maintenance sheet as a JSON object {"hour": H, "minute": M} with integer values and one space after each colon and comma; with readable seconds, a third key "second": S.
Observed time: {"hour": 3, "minute": 9, "second": 9}
